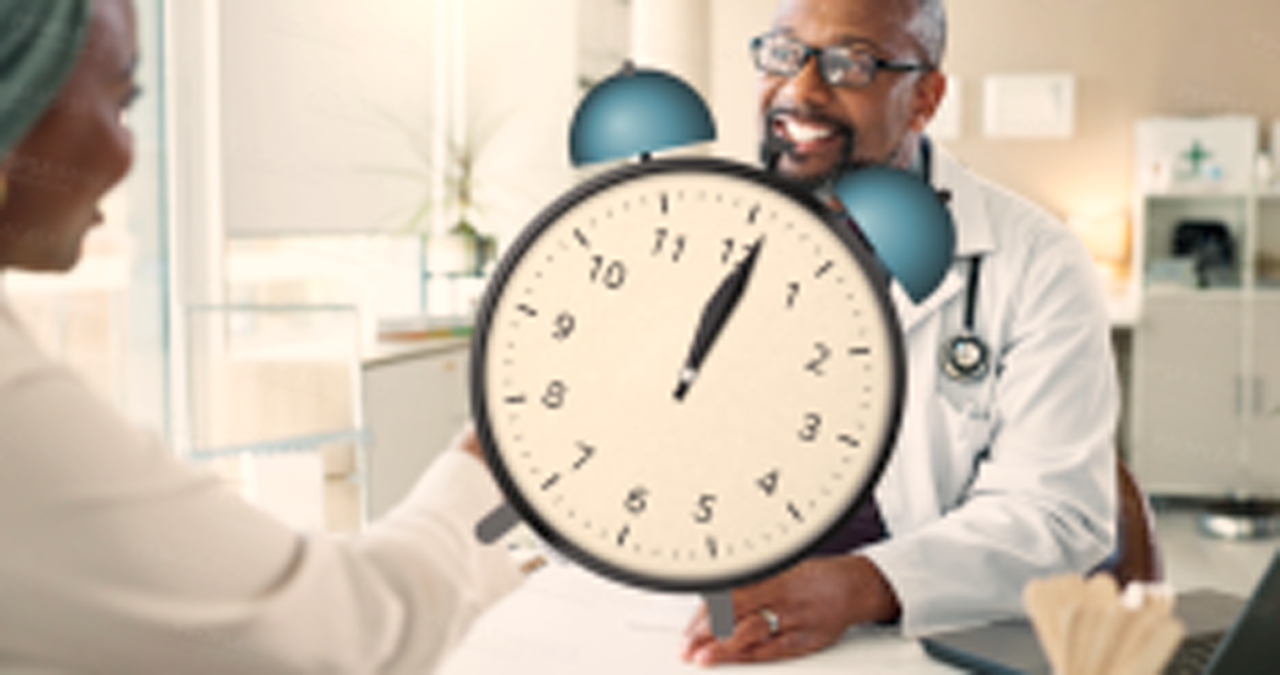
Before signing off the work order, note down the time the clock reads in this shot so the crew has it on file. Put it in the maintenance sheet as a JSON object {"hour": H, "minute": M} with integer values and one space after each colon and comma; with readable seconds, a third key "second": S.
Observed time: {"hour": 12, "minute": 1}
